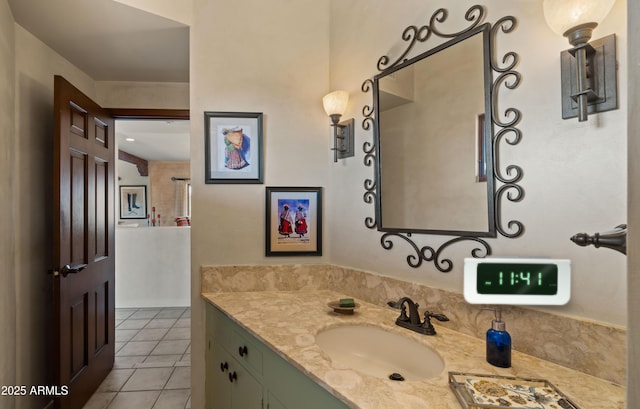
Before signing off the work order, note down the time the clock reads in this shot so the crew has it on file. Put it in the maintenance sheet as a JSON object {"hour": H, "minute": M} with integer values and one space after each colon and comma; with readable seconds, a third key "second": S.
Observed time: {"hour": 11, "minute": 41}
